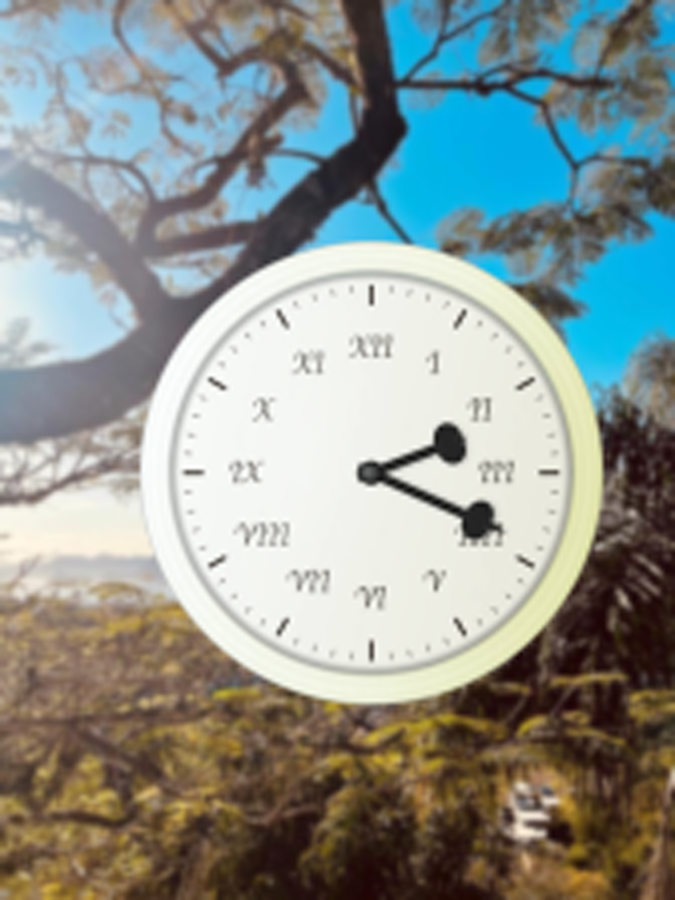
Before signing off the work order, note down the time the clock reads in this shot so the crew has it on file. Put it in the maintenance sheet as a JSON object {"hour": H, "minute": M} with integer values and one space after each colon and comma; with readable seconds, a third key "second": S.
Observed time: {"hour": 2, "minute": 19}
